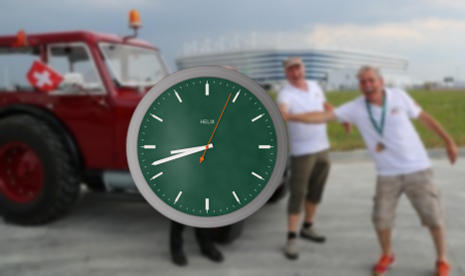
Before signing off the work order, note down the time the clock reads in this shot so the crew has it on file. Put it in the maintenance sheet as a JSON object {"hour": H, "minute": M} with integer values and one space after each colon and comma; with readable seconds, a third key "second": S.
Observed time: {"hour": 8, "minute": 42, "second": 4}
